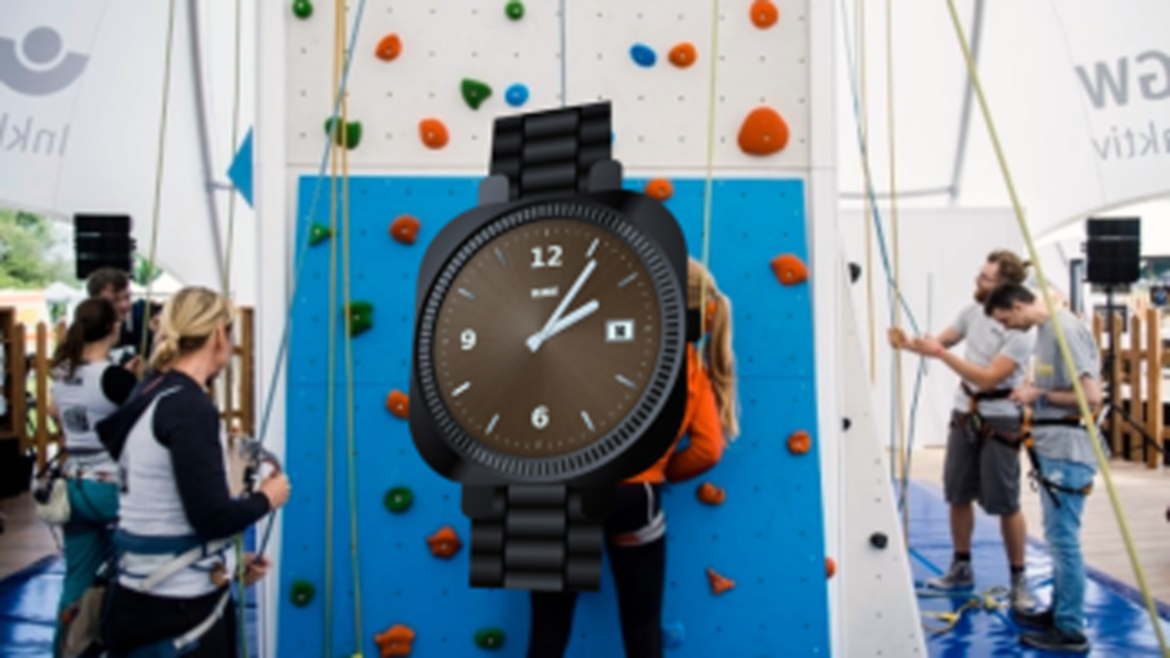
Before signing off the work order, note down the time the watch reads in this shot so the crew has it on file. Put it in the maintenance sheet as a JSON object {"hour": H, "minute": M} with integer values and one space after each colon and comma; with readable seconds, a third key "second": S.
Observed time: {"hour": 2, "minute": 6}
